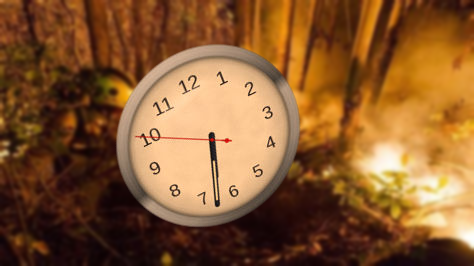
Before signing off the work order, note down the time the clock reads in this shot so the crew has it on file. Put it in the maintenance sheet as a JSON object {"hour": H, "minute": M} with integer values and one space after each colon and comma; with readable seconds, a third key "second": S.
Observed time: {"hour": 6, "minute": 32, "second": 50}
